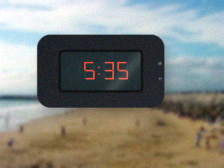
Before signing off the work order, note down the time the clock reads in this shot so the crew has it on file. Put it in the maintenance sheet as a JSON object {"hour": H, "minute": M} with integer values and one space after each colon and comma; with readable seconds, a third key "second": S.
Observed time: {"hour": 5, "minute": 35}
